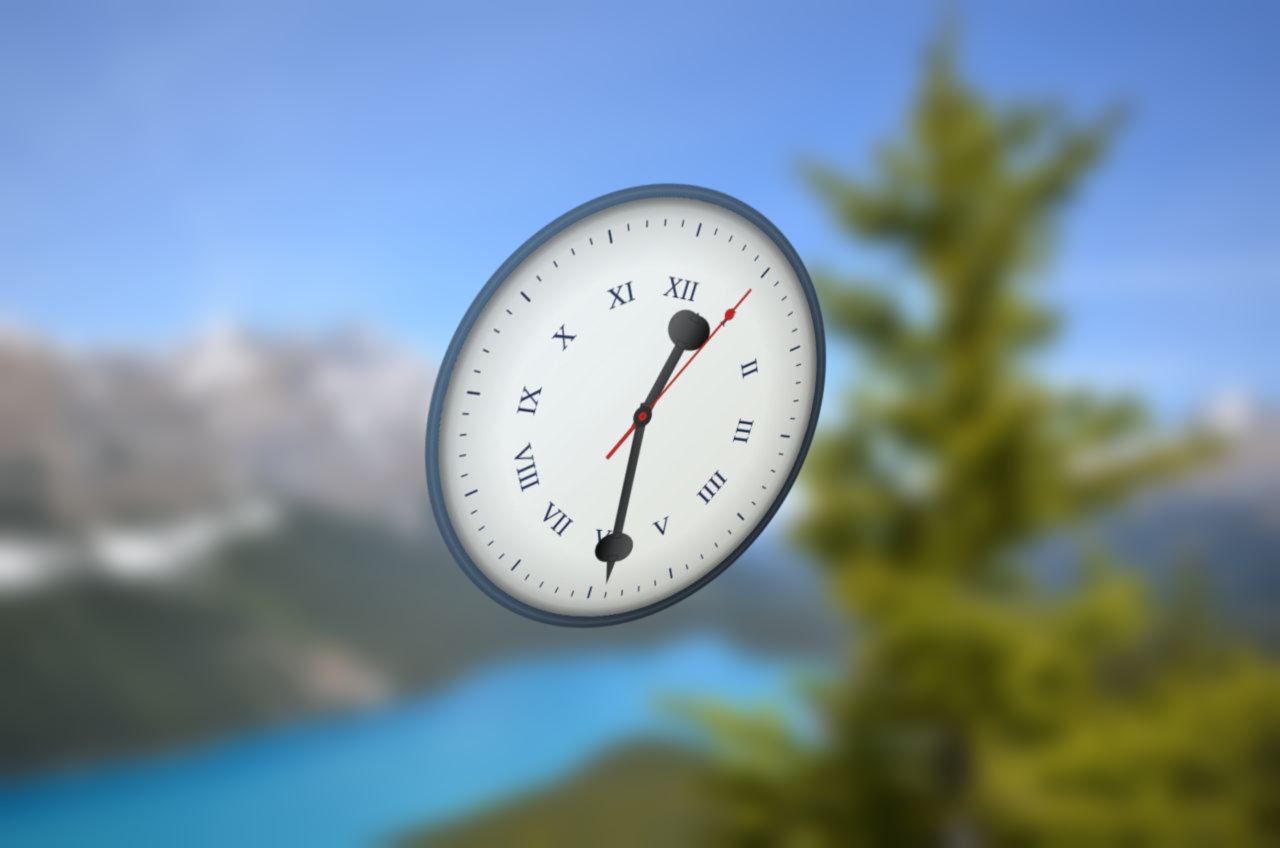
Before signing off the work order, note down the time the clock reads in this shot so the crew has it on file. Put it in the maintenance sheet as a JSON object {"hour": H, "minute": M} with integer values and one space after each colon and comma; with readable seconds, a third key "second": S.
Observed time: {"hour": 12, "minute": 29, "second": 5}
